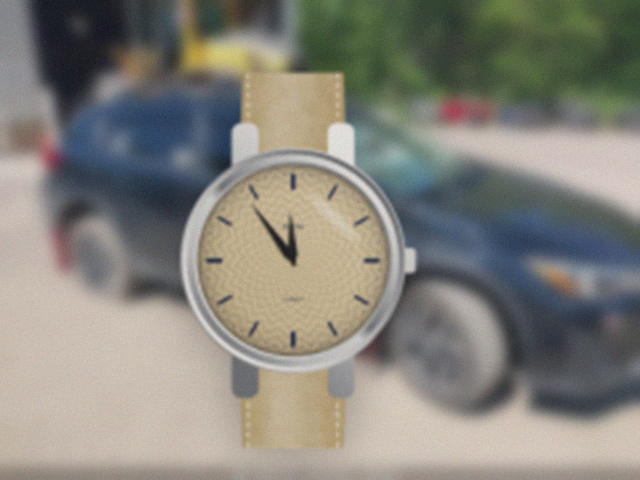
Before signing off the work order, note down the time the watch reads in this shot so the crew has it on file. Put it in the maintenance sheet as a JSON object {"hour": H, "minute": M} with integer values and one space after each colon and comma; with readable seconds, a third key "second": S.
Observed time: {"hour": 11, "minute": 54}
